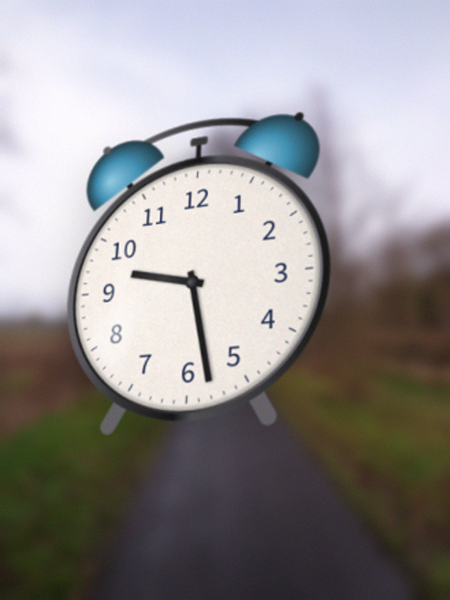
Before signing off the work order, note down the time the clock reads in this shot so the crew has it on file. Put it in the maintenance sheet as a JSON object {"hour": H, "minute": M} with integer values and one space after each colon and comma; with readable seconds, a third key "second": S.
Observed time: {"hour": 9, "minute": 28}
